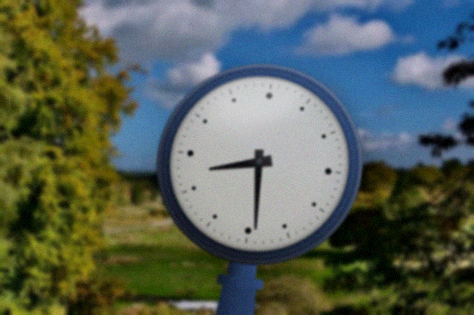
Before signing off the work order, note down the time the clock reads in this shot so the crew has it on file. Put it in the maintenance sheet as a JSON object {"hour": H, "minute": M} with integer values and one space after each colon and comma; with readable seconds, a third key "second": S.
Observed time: {"hour": 8, "minute": 29}
